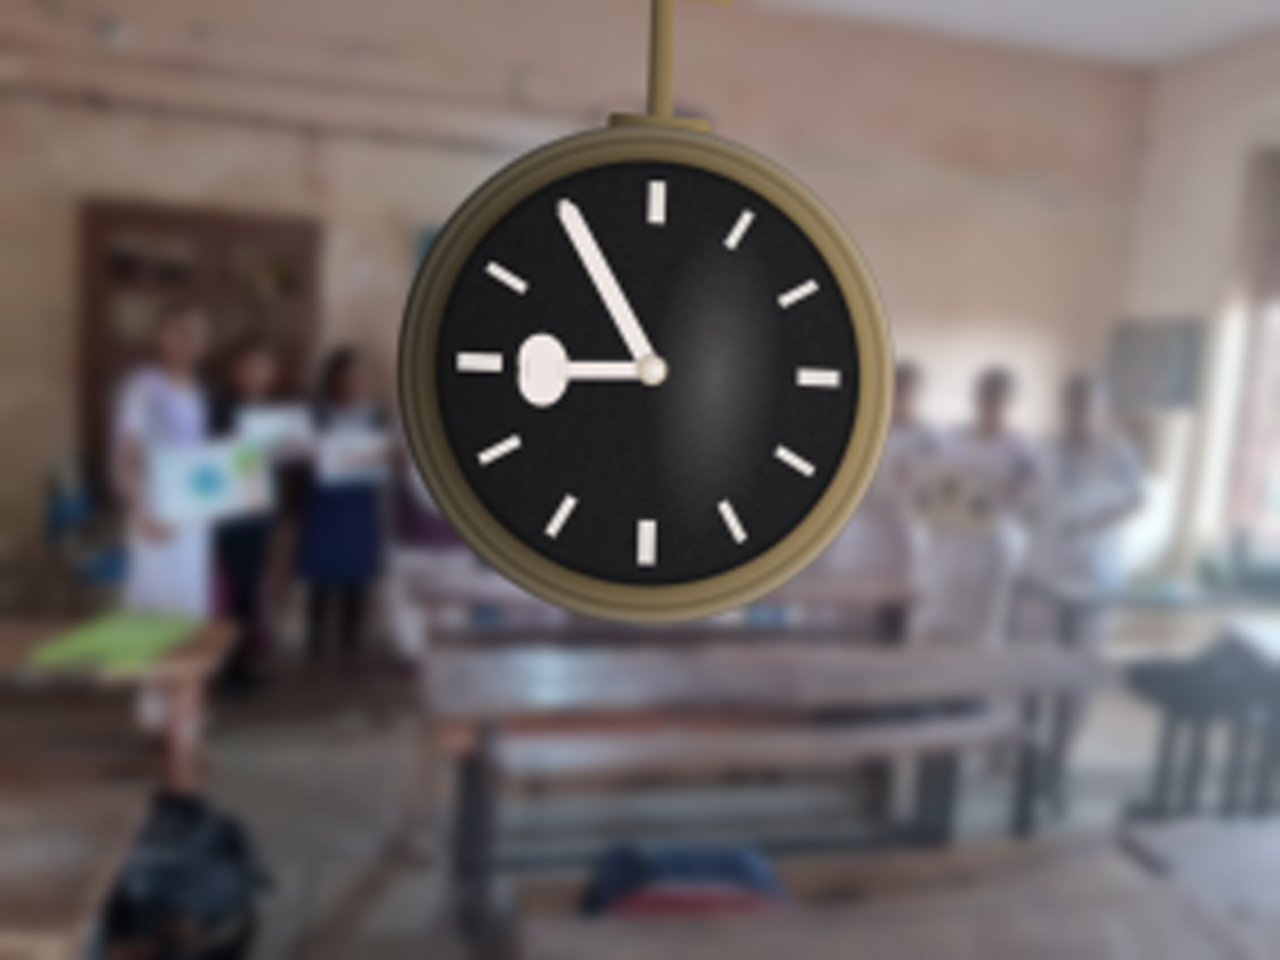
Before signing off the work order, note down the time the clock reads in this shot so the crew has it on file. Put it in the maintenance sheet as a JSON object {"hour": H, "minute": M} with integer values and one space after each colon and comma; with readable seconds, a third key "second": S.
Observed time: {"hour": 8, "minute": 55}
